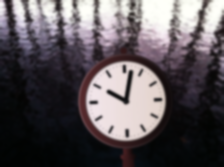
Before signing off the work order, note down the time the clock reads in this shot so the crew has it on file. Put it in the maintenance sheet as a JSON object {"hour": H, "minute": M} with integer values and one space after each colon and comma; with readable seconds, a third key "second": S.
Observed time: {"hour": 10, "minute": 2}
